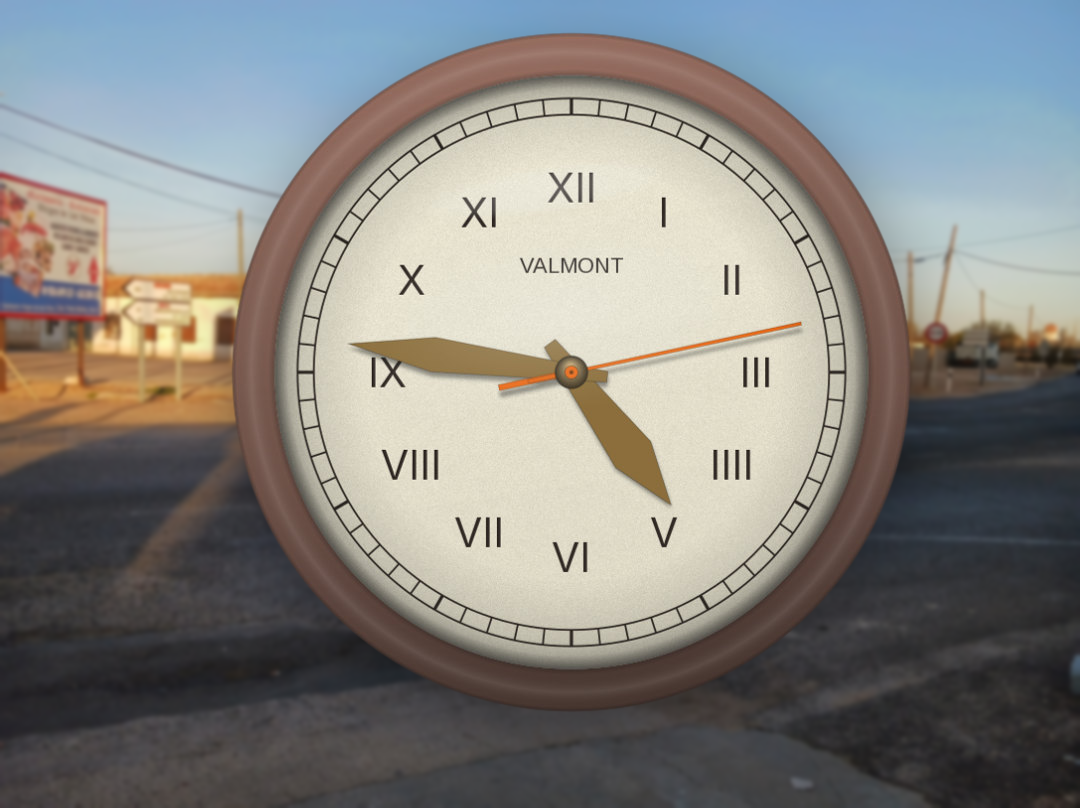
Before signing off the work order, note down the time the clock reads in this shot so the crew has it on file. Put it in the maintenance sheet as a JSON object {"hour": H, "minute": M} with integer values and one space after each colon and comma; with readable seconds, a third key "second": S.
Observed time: {"hour": 4, "minute": 46, "second": 13}
